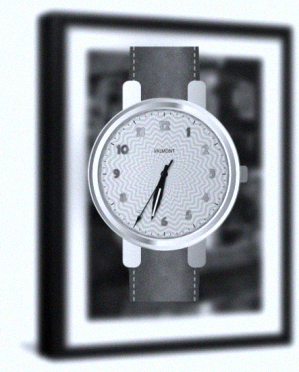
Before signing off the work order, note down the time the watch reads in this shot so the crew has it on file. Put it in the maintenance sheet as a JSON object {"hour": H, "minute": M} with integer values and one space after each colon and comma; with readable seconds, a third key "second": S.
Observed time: {"hour": 6, "minute": 32, "second": 35}
